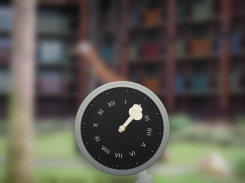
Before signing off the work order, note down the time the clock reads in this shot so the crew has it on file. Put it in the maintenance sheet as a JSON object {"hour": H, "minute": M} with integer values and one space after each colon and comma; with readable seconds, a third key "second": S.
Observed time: {"hour": 2, "minute": 10}
